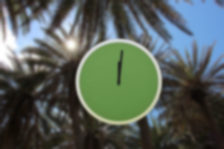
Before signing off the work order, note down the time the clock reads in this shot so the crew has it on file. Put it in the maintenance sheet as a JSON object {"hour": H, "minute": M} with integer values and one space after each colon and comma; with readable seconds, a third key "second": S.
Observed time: {"hour": 12, "minute": 1}
